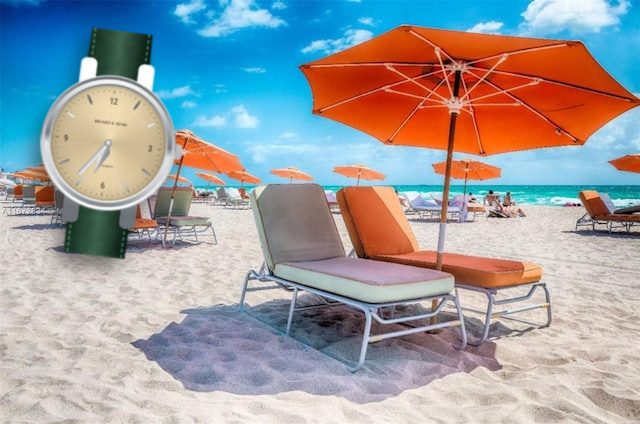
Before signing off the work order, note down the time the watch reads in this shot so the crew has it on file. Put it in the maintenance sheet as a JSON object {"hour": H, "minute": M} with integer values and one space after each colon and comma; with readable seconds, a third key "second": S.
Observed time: {"hour": 6, "minute": 36}
